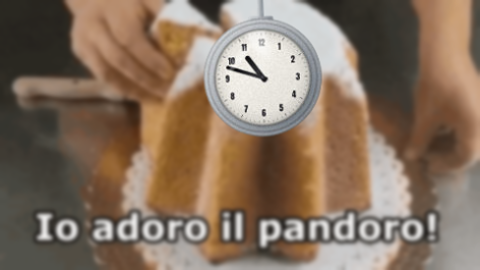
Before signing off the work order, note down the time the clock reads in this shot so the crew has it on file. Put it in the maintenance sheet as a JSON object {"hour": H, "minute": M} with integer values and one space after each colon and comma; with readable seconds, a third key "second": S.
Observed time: {"hour": 10, "minute": 48}
